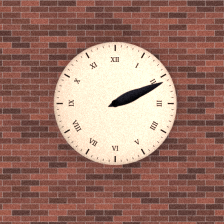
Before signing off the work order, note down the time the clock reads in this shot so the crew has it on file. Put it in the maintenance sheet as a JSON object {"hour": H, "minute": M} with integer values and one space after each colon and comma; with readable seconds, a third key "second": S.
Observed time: {"hour": 2, "minute": 11}
